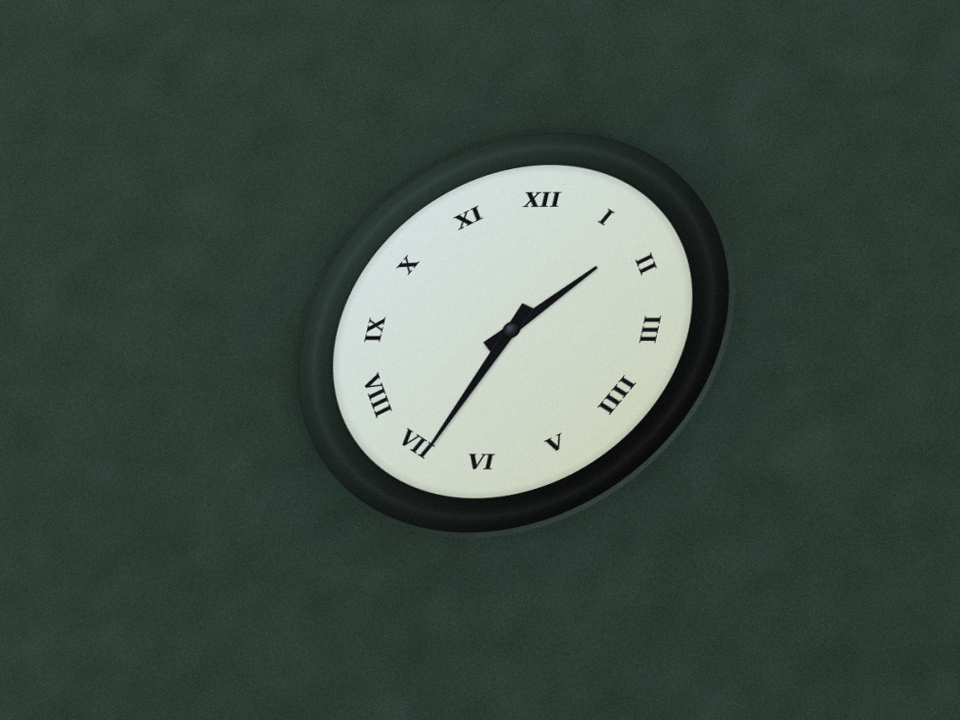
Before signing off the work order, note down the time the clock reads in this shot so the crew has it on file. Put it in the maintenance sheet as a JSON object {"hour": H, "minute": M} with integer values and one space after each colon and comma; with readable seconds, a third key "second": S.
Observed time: {"hour": 1, "minute": 34}
